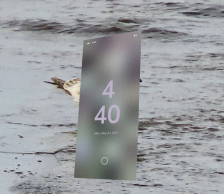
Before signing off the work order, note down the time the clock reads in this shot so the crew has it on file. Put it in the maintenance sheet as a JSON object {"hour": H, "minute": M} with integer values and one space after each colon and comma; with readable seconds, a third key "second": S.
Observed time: {"hour": 4, "minute": 40}
